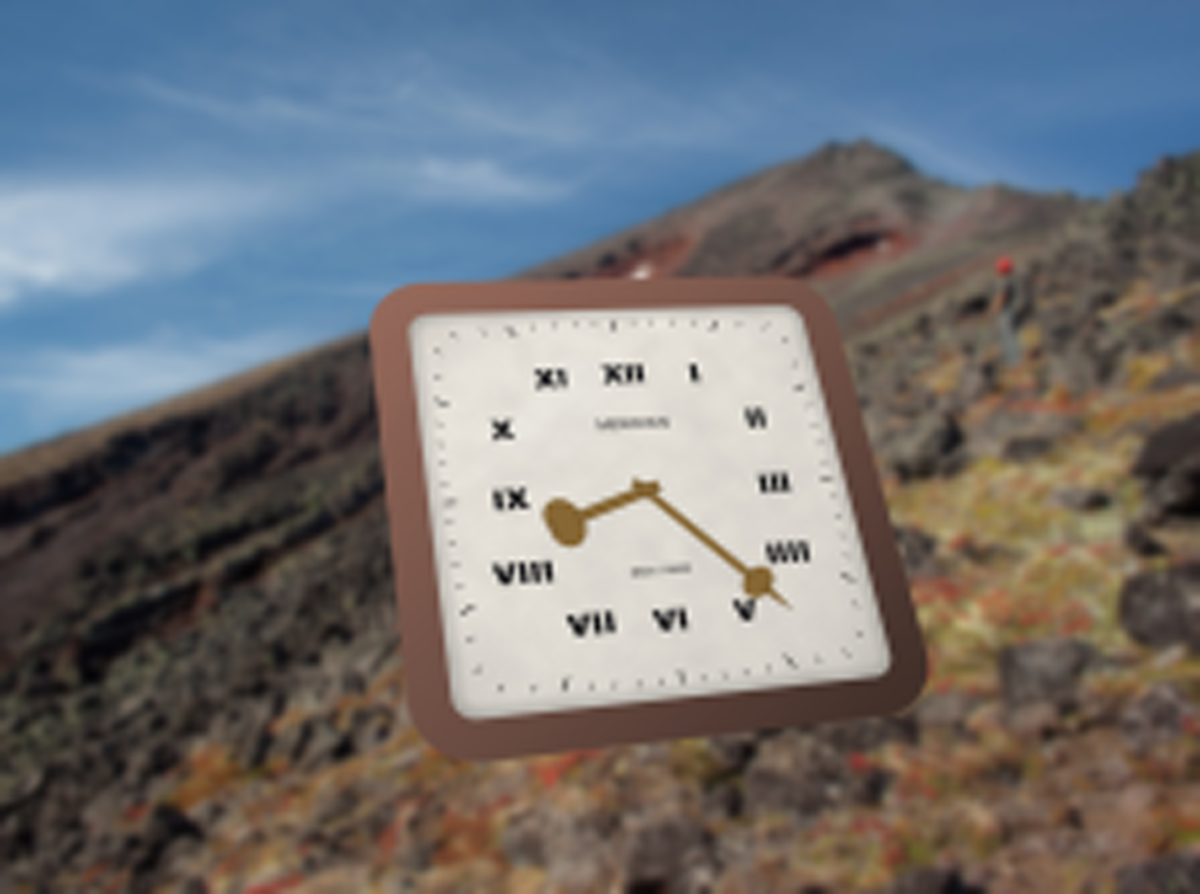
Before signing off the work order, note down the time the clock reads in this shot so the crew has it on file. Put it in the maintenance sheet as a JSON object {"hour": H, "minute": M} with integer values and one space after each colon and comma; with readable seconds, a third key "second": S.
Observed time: {"hour": 8, "minute": 23}
